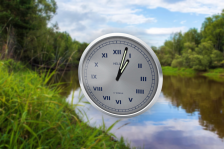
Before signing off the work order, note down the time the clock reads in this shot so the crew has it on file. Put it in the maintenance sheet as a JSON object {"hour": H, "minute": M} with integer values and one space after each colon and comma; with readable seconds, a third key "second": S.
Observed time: {"hour": 1, "minute": 3}
